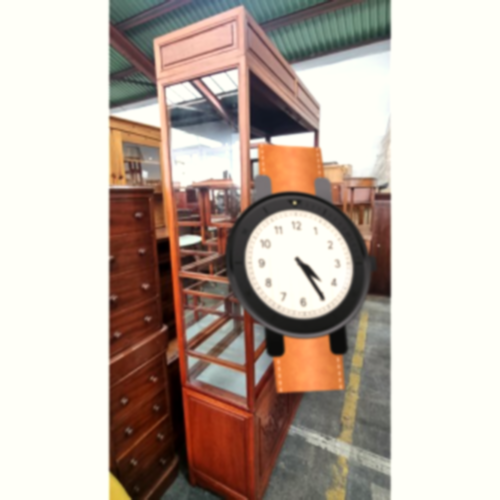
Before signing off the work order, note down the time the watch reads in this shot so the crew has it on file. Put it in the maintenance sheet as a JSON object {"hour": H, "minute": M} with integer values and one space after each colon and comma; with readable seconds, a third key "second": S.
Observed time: {"hour": 4, "minute": 25}
